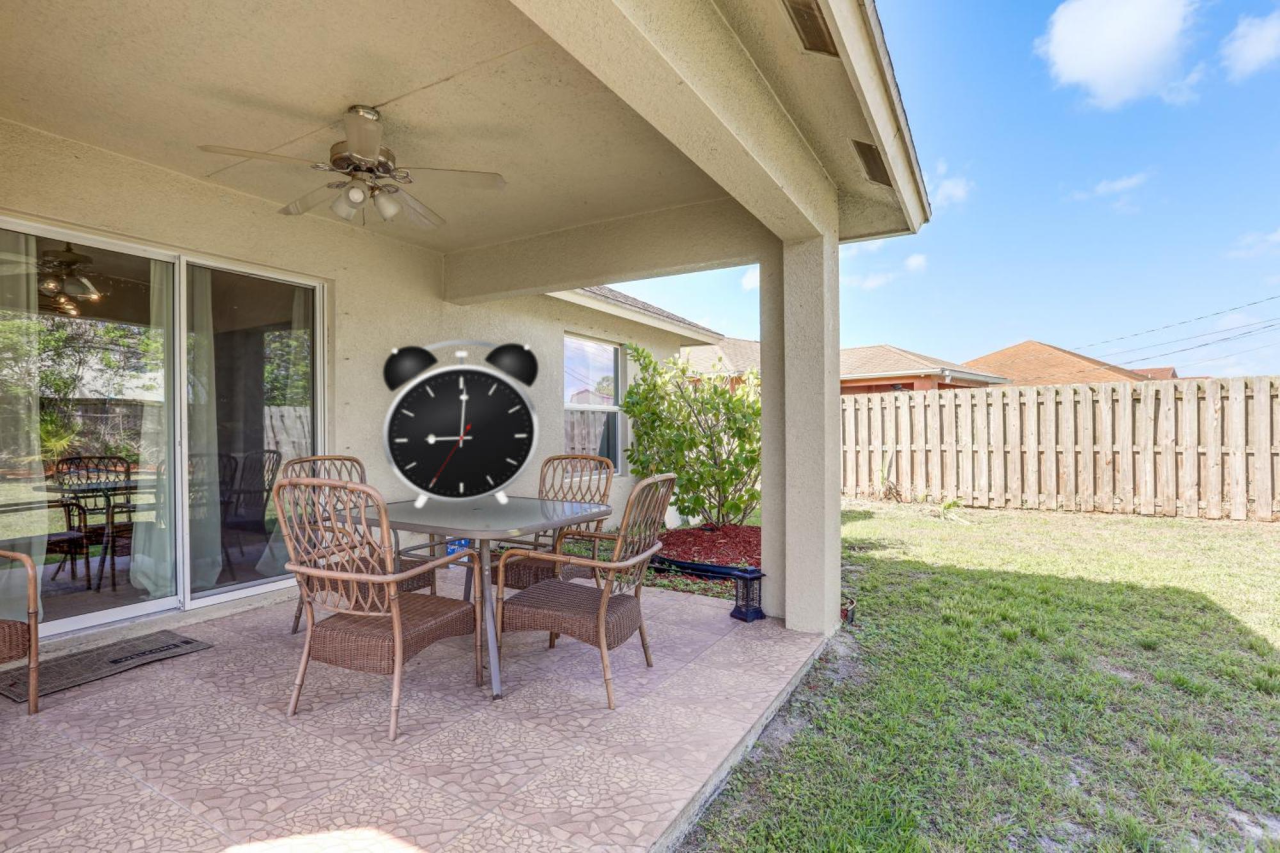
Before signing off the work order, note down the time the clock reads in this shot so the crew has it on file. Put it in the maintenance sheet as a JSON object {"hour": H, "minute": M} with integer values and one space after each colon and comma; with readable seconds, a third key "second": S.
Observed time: {"hour": 9, "minute": 0, "second": 35}
